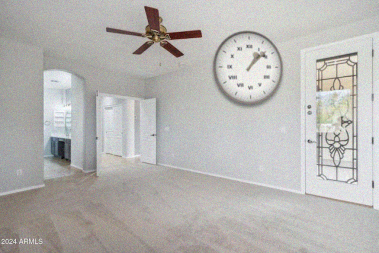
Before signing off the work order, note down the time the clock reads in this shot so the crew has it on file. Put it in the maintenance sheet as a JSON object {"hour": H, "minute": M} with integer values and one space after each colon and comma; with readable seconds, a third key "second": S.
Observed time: {"hour": 1, "minute": 8}
